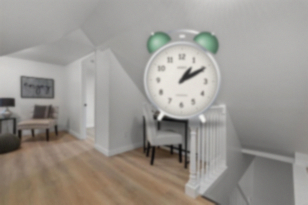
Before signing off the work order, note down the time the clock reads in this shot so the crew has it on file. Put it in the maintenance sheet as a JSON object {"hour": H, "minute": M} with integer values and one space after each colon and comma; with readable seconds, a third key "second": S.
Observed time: {"hour": 1, "minute": 10}
